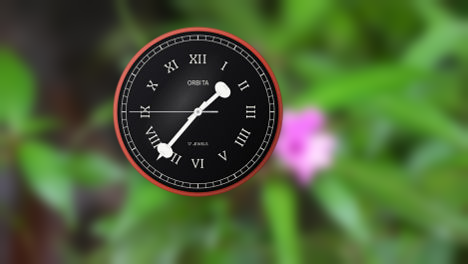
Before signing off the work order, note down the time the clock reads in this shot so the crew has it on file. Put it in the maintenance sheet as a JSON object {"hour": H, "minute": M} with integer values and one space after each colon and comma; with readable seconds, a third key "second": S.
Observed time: {"hour": 1, "minute": 36, "second": 45}
